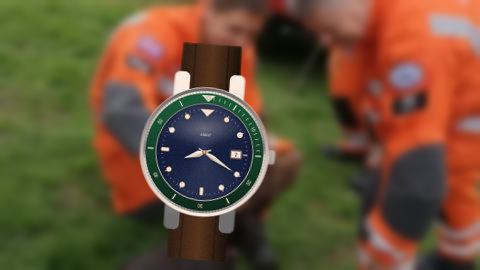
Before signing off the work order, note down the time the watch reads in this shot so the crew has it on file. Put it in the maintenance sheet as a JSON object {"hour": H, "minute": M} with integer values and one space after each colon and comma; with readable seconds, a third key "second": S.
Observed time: {"hour": 8, "minute": 20}
